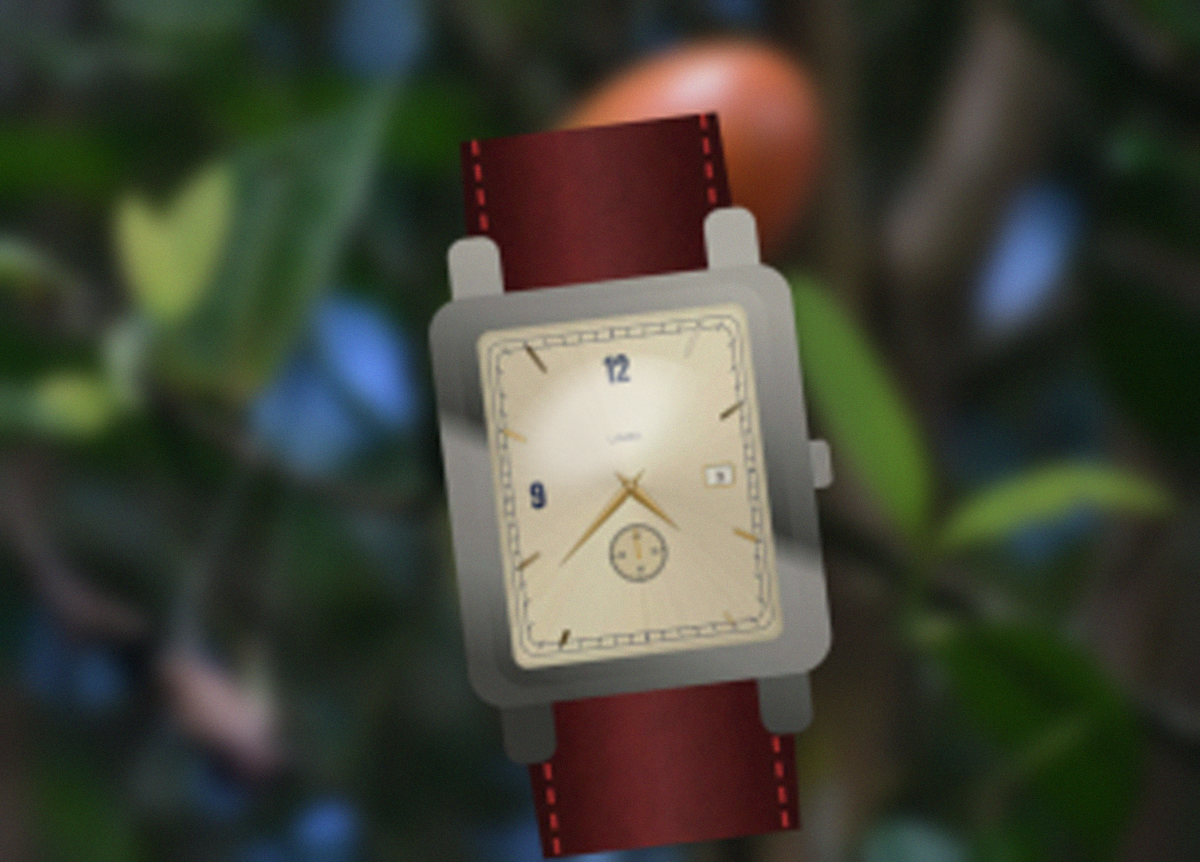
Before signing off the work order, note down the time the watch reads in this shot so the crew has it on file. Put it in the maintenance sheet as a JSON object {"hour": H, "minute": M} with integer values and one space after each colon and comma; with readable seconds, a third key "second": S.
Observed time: {"hour": 4, "minute": 38}
